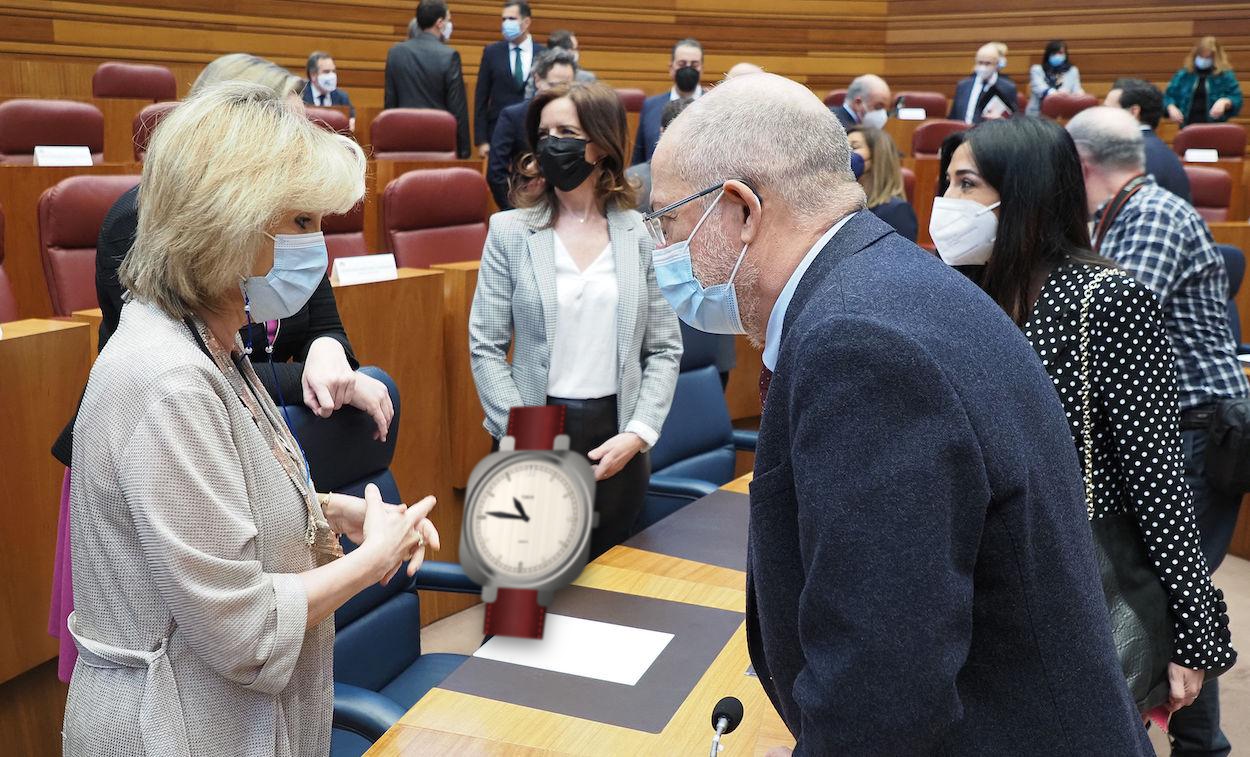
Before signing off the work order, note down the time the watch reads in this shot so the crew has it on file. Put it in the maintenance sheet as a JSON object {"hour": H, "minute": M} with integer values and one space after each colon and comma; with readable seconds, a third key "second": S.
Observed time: {"hour": 10, "minute": 46}
